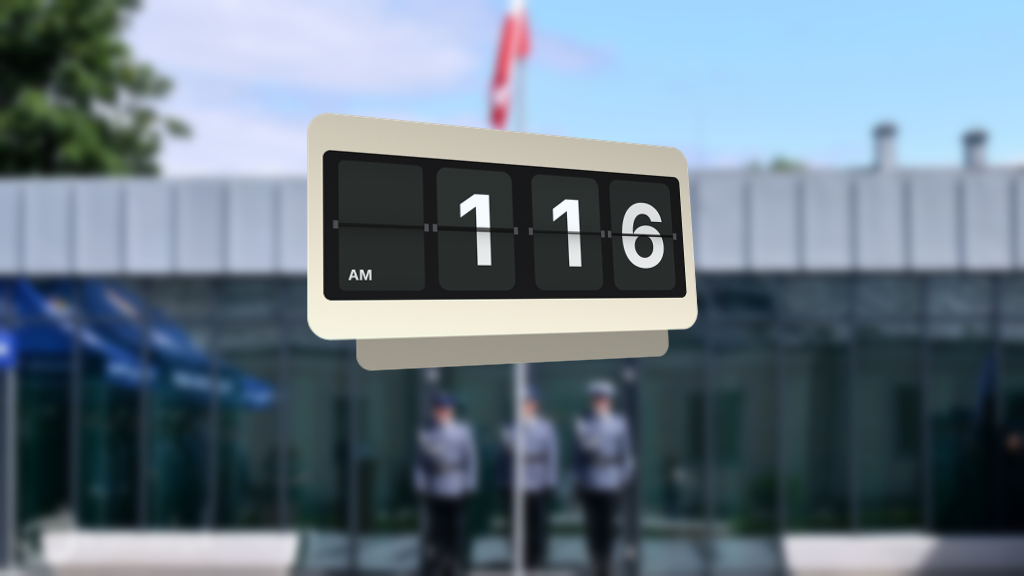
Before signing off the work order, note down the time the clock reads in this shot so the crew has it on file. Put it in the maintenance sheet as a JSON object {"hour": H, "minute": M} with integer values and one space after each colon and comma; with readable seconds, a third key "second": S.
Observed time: {"hour": 1, "minute": 16}
